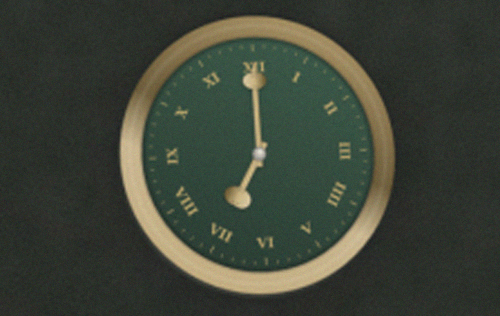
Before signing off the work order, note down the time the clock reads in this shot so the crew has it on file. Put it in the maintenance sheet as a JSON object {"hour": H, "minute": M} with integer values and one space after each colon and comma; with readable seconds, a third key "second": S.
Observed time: {"hour": 7, "minute": 0}
